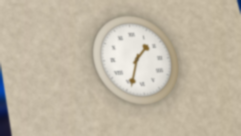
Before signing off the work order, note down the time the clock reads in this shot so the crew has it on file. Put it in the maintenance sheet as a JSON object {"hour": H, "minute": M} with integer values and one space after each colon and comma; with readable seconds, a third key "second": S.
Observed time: {"hour": 1, "minute": 34}
